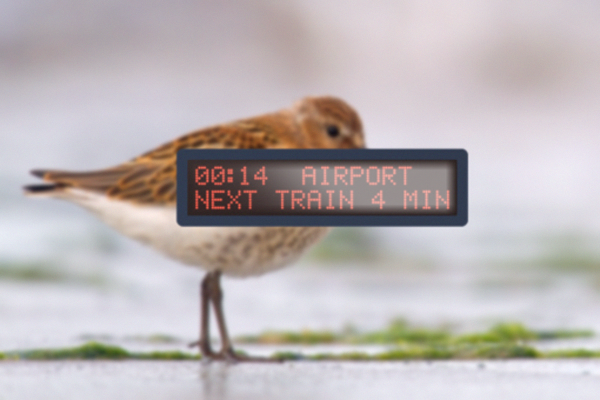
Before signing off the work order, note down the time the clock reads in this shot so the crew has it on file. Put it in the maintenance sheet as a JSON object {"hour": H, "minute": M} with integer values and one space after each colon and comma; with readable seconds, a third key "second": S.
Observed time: {"hour": 0, "minute": 14}
